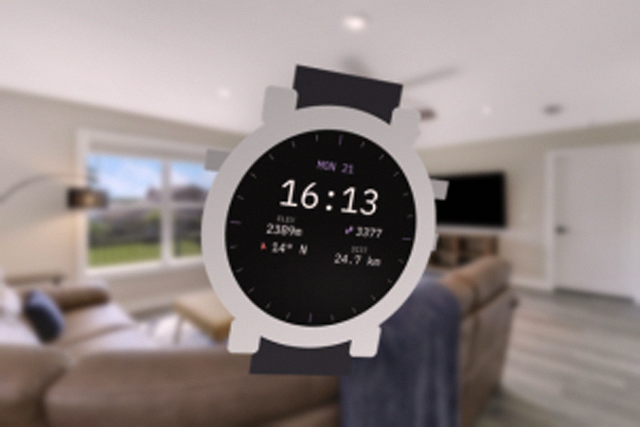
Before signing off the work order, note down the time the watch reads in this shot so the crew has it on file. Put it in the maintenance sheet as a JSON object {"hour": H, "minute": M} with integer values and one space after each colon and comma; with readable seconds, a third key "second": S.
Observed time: {"hour": 16, "minute": 13}
